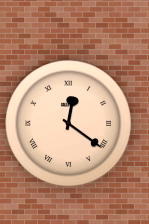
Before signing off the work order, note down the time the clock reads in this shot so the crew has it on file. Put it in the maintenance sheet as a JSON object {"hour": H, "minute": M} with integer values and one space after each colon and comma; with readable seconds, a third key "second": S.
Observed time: {"hour": 12, "minute": 21}
